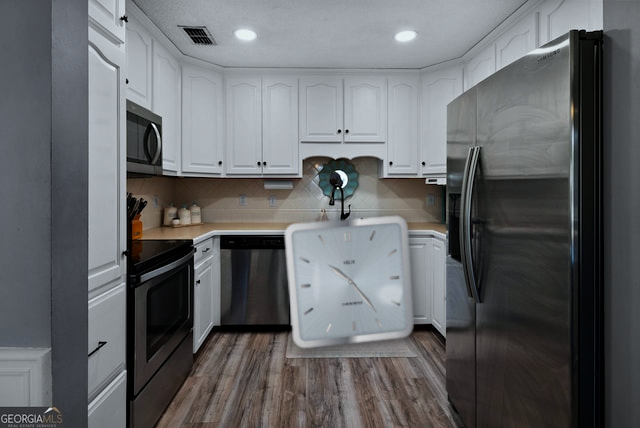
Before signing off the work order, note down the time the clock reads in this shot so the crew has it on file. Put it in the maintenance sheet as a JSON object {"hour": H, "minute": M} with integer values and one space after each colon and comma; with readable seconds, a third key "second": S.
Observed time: {"hour": 10, "minute": 24}
